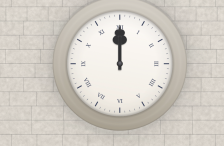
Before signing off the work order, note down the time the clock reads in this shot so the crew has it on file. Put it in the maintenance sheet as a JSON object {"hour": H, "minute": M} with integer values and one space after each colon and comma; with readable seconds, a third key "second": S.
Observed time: {"hour": 12, "minute": 0}
